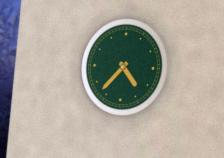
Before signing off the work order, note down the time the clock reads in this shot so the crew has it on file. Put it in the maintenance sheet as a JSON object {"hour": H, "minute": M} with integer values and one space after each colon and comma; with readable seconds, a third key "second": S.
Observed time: {"hour": 4, "minute": 37}
